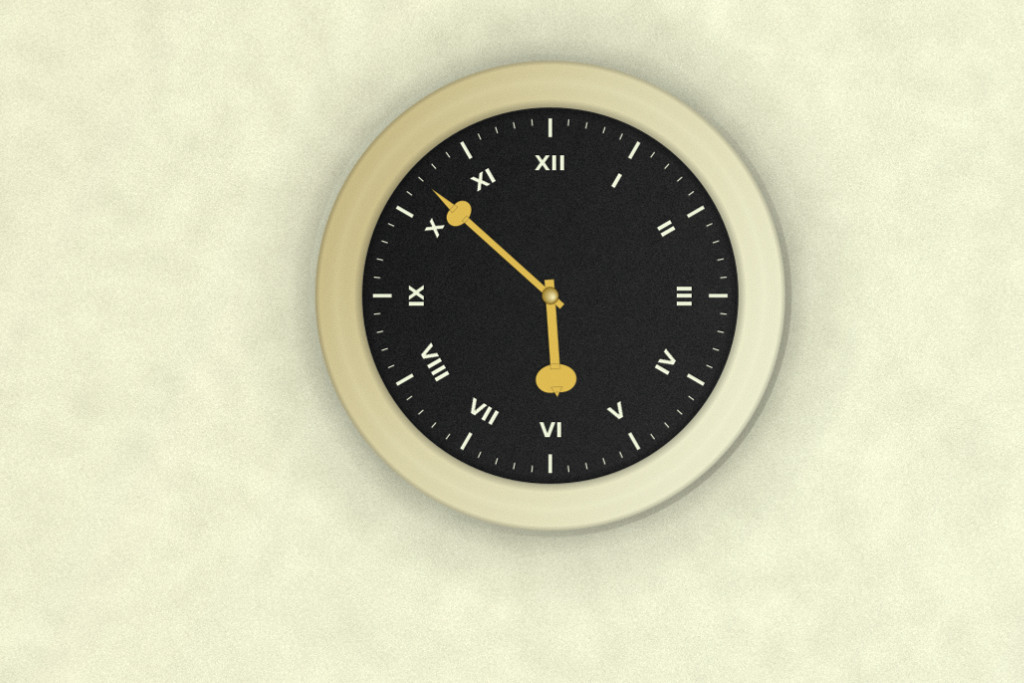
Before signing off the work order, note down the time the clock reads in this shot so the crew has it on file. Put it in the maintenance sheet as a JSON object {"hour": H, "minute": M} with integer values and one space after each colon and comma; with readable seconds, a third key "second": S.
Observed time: {"hour": 5, "minute": 52}
